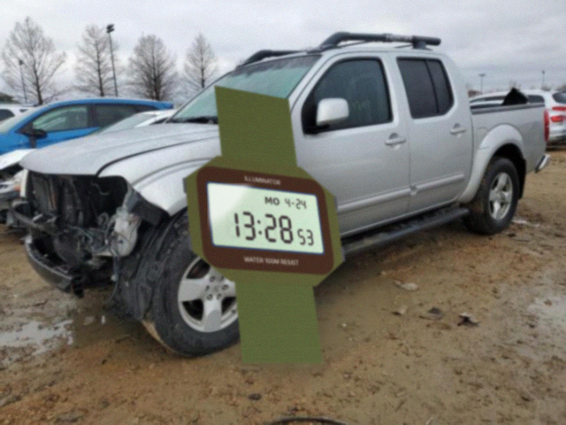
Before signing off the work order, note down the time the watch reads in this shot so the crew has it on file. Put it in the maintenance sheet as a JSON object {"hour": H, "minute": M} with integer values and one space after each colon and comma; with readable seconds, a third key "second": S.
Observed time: {"hour": 13, "minute": 28, "second": 53}
